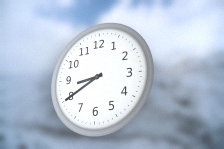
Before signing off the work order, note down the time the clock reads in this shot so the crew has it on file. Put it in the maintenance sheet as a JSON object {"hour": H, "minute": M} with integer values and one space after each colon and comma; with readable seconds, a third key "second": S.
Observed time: {"hour": 8, "minute": 40}
